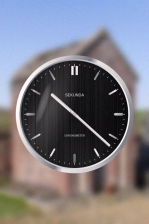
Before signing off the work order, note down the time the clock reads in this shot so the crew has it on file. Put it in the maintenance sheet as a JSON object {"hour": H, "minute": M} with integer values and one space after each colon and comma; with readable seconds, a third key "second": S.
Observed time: {"hour": 10, "minute": 22}
